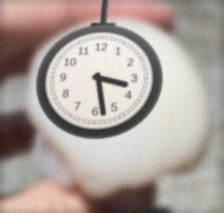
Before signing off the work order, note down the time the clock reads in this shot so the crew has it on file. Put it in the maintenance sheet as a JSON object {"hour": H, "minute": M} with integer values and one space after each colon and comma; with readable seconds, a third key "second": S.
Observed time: {"hour": 3, "minute": 28}
